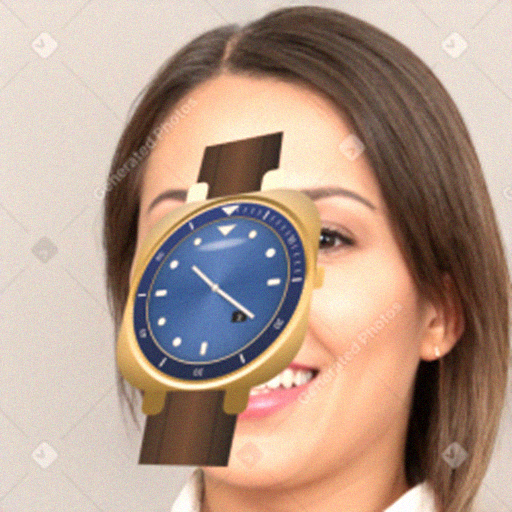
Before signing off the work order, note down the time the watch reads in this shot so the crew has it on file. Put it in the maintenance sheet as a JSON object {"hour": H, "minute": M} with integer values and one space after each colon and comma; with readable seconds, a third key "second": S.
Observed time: {"hour": 10, "minute": 21}
